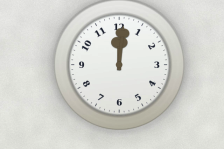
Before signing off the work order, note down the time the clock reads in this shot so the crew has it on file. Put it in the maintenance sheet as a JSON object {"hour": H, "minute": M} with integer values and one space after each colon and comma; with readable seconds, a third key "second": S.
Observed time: {"hour": 12, "minute": 1}
